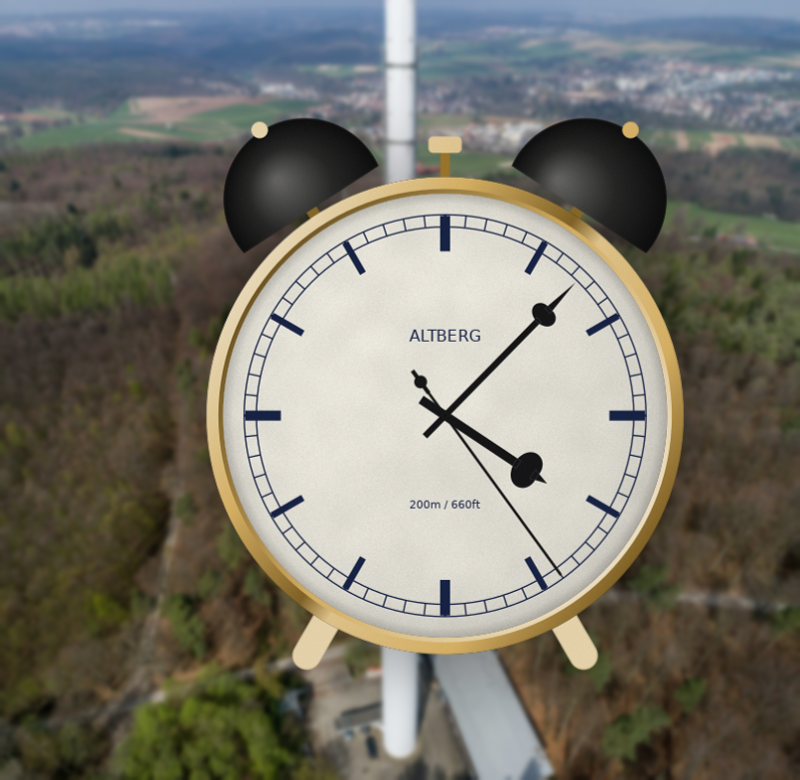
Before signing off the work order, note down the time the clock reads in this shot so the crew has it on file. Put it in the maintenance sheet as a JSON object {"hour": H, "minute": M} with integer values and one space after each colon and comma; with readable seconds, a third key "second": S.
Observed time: {"hour": 4, "minute": 7, "second": 24}
